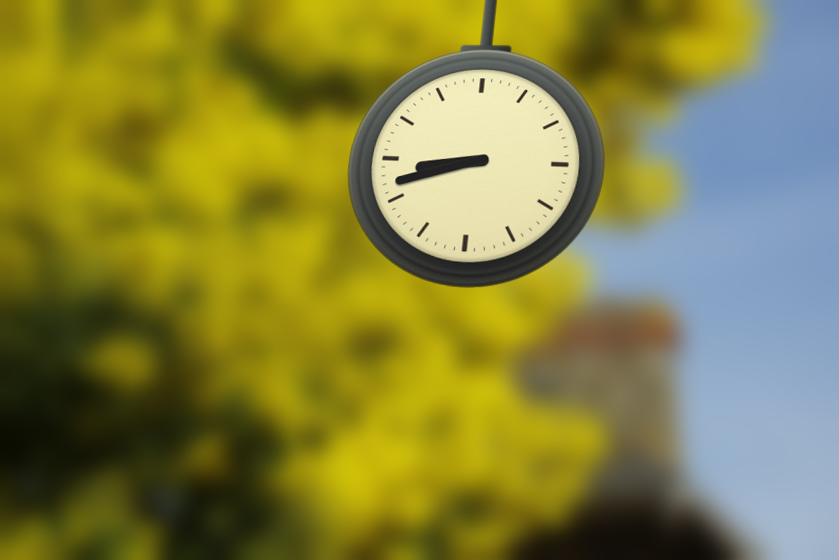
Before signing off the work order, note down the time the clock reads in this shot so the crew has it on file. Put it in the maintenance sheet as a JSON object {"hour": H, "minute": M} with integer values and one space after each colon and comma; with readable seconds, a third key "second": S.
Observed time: {"hour": 8, "minute": 42}
